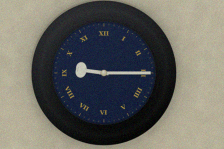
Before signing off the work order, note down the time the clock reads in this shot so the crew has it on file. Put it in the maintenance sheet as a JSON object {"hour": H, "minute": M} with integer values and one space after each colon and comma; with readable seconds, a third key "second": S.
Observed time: {"hour": 9, "minute": 15}
